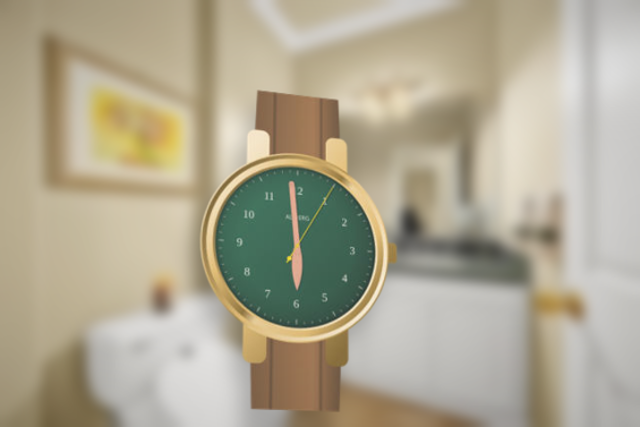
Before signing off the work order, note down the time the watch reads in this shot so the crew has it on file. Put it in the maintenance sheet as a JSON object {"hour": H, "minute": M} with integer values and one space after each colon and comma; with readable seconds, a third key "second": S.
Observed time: {"hour": 5, "minute": 59, "second": 5}
